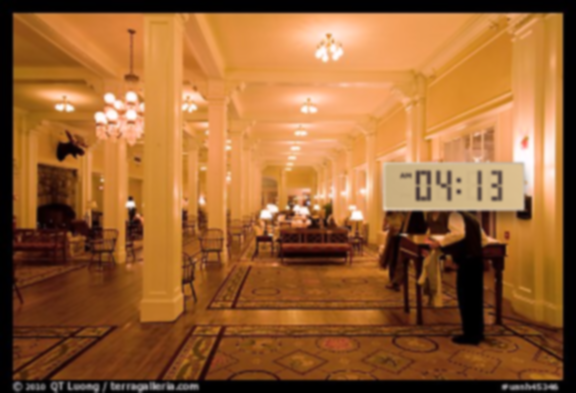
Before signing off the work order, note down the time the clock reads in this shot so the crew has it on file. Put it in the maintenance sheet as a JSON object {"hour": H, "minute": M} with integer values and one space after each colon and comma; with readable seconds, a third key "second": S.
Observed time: {"hour": 4, "minute": 13}
